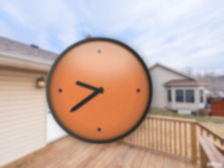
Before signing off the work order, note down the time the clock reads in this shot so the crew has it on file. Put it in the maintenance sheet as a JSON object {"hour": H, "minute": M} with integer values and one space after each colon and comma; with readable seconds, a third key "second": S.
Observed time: {"hour": 9, "minute": 39}
